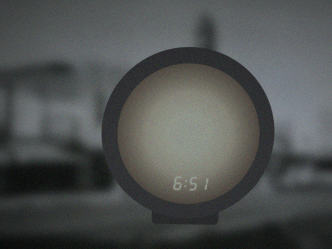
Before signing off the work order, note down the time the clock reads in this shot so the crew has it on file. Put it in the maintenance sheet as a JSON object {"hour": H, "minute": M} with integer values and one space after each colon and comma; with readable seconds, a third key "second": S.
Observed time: {"hour": 6, "minute": 51}
